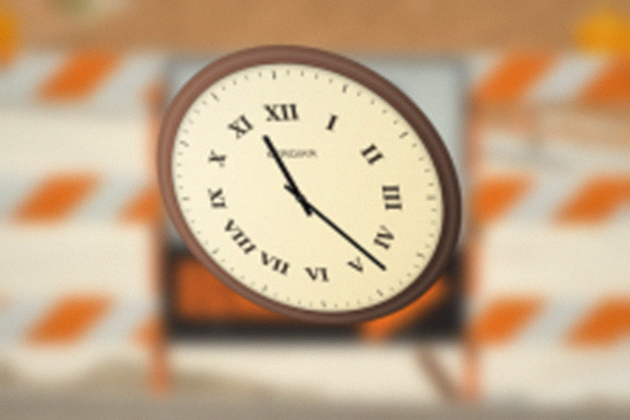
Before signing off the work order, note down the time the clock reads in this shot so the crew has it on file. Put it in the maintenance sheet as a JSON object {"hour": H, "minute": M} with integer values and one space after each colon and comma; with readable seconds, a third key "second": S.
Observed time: {"hour": 11, "minute": 23}
